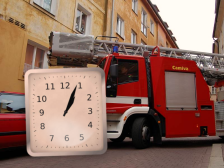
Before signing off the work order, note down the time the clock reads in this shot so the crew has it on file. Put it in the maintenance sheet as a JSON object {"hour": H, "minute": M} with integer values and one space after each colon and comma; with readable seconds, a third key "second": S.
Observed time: {"hour": 1, "minute": 4}
